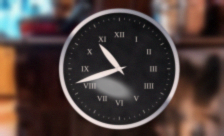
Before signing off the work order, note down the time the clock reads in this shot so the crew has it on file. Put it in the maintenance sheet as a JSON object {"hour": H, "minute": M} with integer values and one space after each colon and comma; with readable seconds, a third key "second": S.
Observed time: {"hour": 10, "minute": 42}
